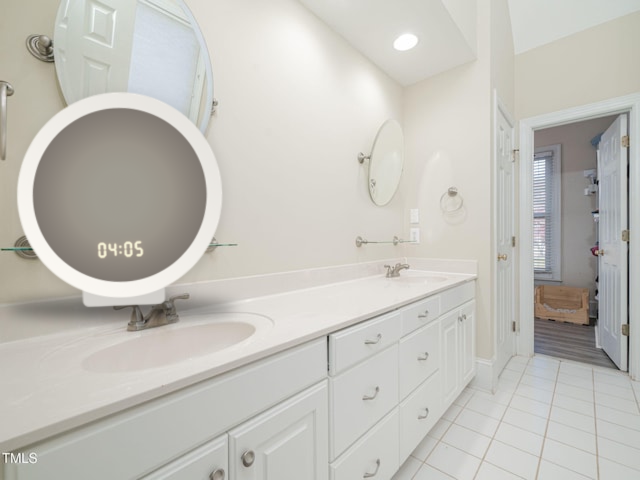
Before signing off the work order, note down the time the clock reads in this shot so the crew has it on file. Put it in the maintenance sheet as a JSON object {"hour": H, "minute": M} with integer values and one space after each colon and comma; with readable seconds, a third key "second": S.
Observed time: {"hour": 4, "minute": 5}
